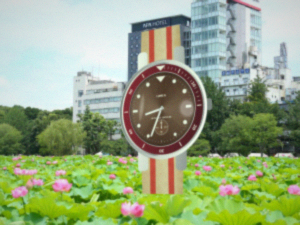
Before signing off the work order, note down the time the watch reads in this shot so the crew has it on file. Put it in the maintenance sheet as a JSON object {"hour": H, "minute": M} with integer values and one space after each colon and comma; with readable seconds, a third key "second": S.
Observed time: {"hour": 8, "minute": 34}
